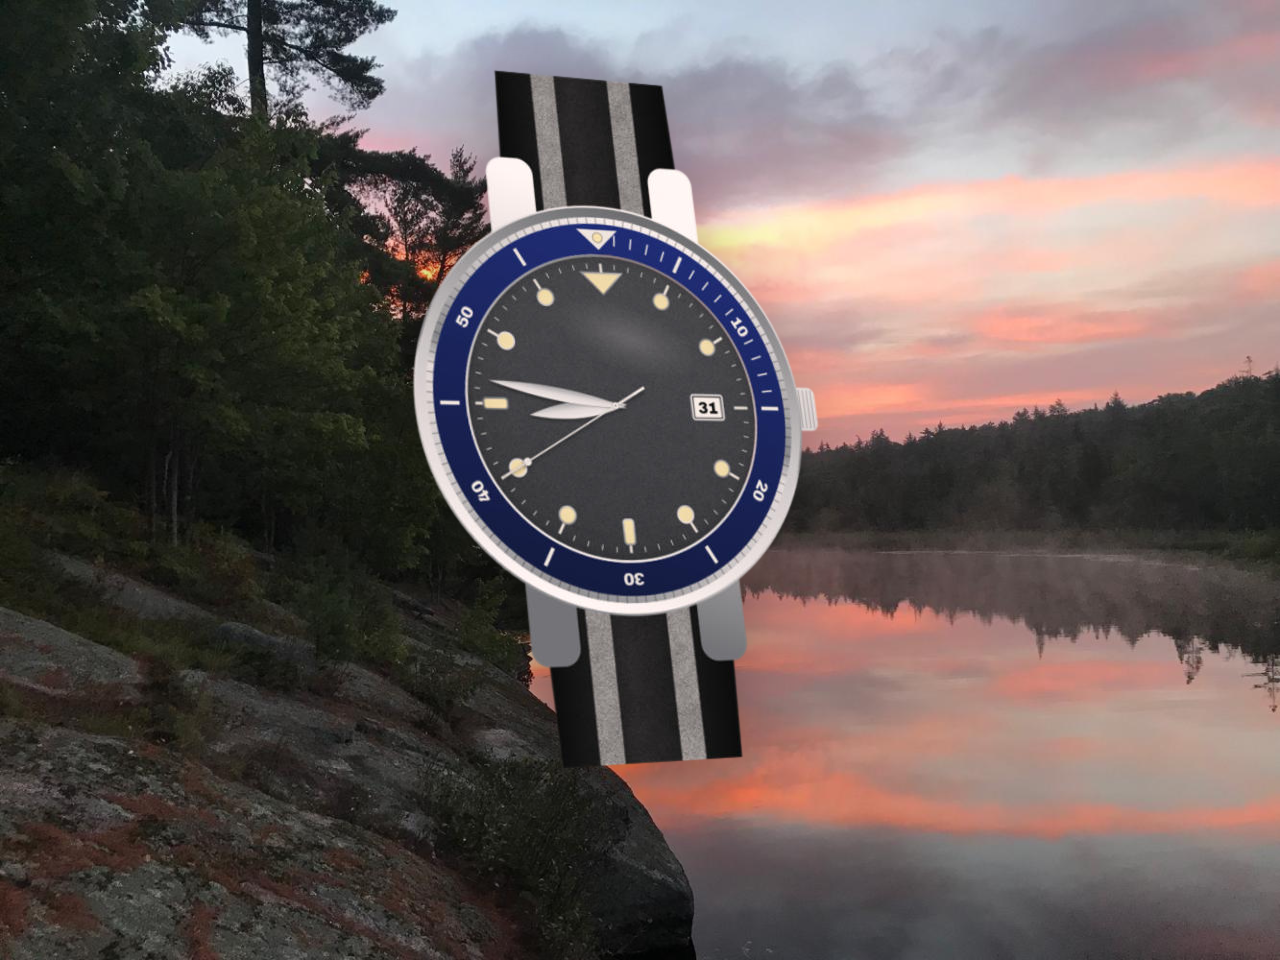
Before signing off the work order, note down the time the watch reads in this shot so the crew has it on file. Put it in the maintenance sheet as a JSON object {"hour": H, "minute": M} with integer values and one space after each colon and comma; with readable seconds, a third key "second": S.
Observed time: {"hour": 8, "minute": 46, "second": 40}
